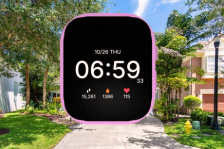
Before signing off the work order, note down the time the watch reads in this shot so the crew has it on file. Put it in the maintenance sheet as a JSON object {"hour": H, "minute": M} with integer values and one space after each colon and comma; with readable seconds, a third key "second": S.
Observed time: {"hour": 6, "minute": 59}
